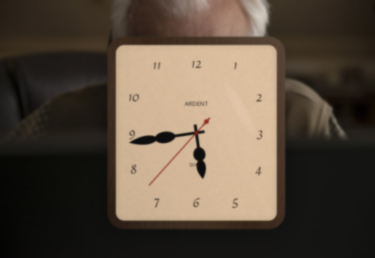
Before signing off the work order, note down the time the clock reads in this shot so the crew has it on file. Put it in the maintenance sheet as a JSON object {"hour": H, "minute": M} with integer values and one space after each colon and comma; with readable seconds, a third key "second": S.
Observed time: {"hour": 5, "minute": 43, "second": 37}
